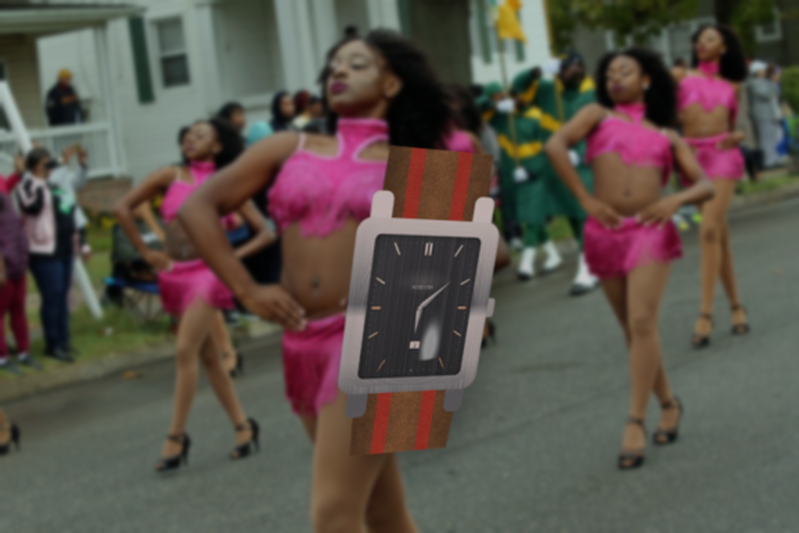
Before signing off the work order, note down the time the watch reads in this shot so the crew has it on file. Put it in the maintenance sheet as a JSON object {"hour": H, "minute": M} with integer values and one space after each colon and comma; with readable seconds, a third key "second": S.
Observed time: {"hour": 6, "minute": 8}
